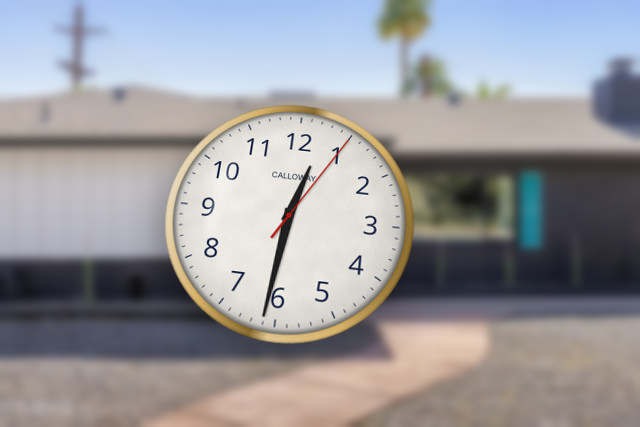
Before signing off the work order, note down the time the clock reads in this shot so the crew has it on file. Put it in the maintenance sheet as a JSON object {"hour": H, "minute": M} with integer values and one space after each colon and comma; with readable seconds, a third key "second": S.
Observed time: {"hour": 12, "minute": 31, "second": 5}
